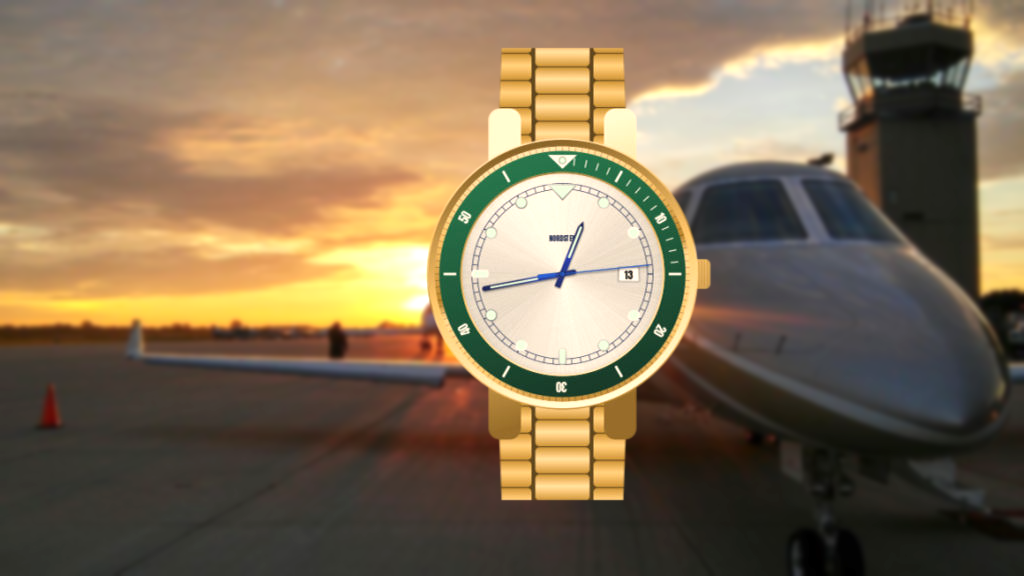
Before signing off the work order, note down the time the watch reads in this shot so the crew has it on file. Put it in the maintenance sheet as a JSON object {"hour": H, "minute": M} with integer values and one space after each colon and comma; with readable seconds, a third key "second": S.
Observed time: {"hour": 12, "minute": 43, "second": 14}
